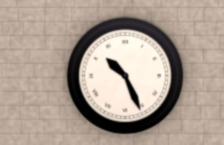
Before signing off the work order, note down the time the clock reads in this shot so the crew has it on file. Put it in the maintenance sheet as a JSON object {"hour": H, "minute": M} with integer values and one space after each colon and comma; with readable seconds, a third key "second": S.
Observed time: {"hour": 10, "minute": 26}
